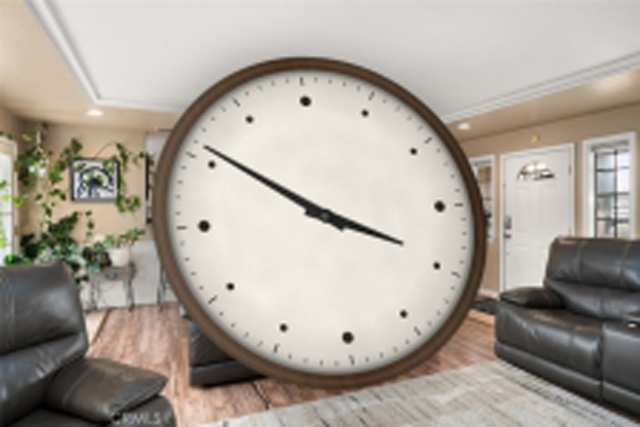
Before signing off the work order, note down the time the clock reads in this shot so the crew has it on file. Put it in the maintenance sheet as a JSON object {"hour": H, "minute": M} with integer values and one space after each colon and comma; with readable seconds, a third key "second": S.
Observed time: {"hour": 3, "minute": 51}
